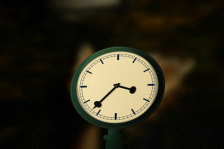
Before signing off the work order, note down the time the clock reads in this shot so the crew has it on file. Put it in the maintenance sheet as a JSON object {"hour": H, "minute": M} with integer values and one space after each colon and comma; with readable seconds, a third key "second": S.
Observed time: {"hour": 3, "minute": 37}
